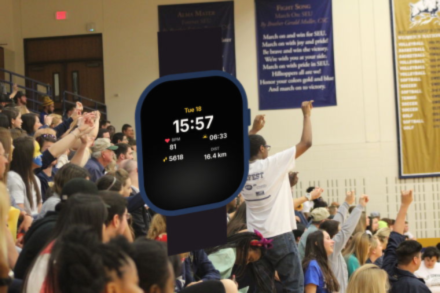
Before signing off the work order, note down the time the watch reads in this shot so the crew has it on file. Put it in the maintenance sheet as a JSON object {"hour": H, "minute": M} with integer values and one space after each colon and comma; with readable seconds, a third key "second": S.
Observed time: {"hour": 15, "minute": 57}
